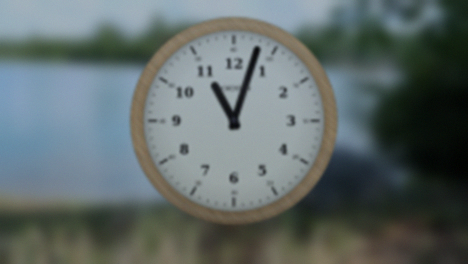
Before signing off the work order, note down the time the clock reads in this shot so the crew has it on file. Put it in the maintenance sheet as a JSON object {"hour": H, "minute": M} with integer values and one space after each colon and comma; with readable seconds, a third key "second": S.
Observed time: {"hour": 11, "minute": 3}
